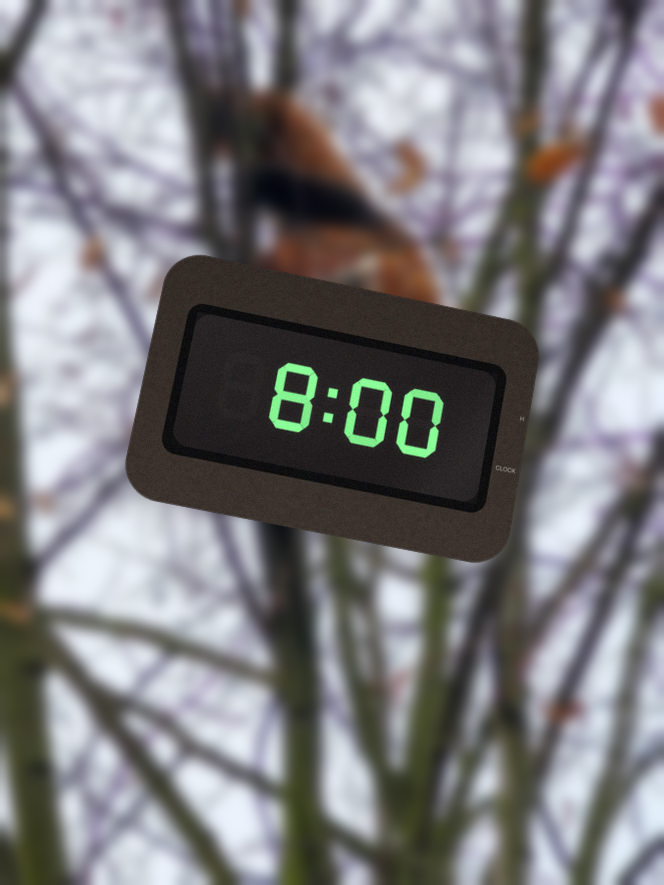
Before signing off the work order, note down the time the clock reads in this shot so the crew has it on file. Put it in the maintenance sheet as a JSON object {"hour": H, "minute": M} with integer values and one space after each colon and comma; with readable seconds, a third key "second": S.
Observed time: {"hour": 8, "minute": 0}
